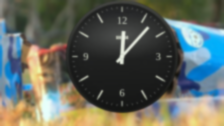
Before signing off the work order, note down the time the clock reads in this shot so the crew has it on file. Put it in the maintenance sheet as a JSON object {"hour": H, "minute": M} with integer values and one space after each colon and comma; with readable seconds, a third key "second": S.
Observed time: {"hour": 12, "minute": 7}
